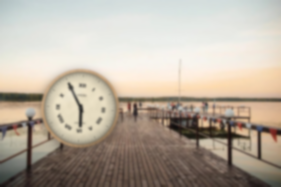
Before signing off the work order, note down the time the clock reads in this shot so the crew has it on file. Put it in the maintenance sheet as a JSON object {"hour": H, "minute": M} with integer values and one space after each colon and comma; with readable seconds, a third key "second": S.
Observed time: {"hour": 5, "minute": 55}
